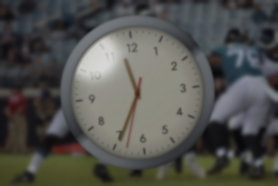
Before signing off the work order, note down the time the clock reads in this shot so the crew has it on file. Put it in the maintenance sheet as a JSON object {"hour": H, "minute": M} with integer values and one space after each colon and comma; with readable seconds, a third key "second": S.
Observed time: {"hour": 11, "minute": 34, "second": 33}
